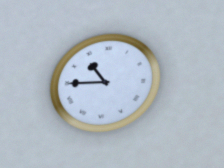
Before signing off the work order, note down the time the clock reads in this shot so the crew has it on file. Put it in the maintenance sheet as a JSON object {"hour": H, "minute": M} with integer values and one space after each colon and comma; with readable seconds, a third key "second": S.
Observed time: {"hour": 10, "minute": 45}
